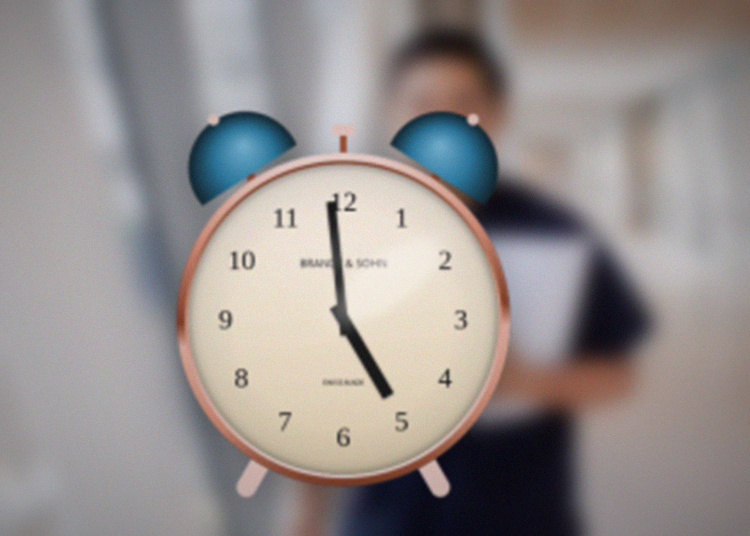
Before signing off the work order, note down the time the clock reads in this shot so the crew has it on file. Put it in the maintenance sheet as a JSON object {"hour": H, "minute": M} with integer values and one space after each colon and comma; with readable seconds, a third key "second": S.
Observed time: {"hour": 4, "minute": 59}
